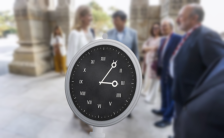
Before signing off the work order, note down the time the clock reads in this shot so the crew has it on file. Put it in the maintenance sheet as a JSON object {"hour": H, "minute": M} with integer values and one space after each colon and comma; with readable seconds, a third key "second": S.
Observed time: {"hour": 3, "minute": 6}
